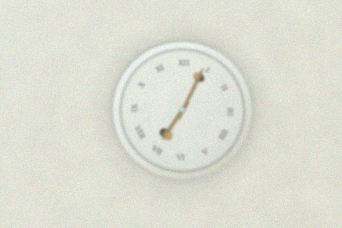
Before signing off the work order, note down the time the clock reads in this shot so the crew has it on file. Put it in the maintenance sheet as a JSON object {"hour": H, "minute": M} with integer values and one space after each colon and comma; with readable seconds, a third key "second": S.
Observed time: {"hour": 7, "minute": 4}
